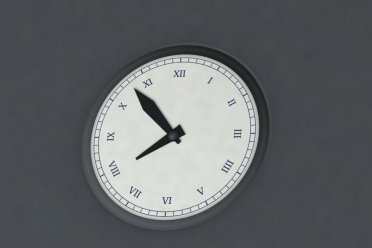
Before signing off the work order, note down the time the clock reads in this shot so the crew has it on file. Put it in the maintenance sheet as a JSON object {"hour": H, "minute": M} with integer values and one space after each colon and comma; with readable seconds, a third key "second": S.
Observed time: {"hour": 7, "minute": 53}
